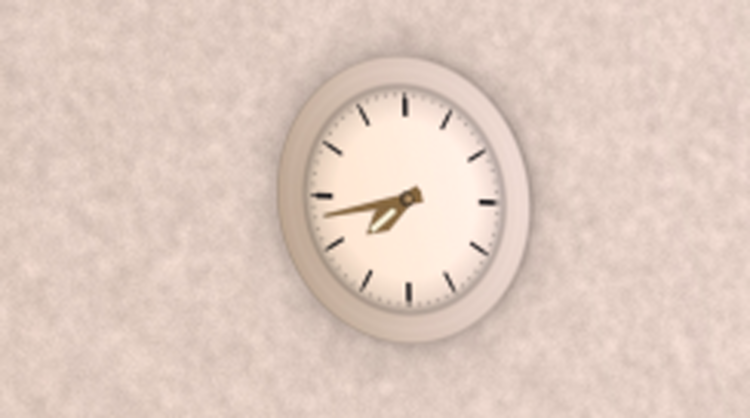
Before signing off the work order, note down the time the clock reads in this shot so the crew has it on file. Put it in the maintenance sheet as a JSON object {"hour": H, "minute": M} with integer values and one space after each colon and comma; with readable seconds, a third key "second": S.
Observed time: {"hour": 7, "minute": 43}
